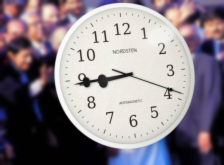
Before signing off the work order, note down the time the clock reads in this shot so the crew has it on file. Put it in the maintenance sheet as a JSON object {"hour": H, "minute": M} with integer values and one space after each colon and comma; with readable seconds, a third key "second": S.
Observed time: {"hour": 8, "minute": 44, "second": 19}
